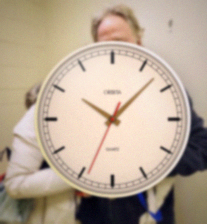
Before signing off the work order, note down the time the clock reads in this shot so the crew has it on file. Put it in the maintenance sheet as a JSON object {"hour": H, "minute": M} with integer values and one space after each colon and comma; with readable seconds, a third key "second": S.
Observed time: {"hour": 10, "minute": 7, "second": 34}
